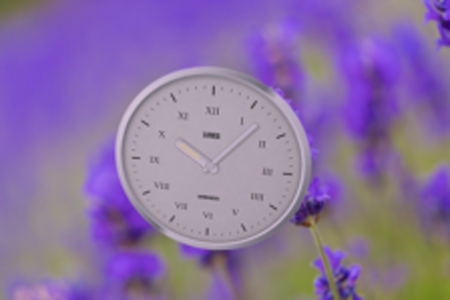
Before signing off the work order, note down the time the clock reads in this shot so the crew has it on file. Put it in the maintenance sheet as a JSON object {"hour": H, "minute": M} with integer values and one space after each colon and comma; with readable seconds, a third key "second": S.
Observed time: {"hour": 10, "minute": 7}
